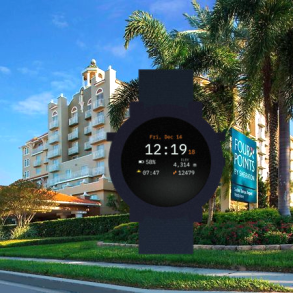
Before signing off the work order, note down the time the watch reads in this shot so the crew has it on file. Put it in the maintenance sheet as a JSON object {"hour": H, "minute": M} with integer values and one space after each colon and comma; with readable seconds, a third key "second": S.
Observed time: {"hour": 12, "minute": 19}
